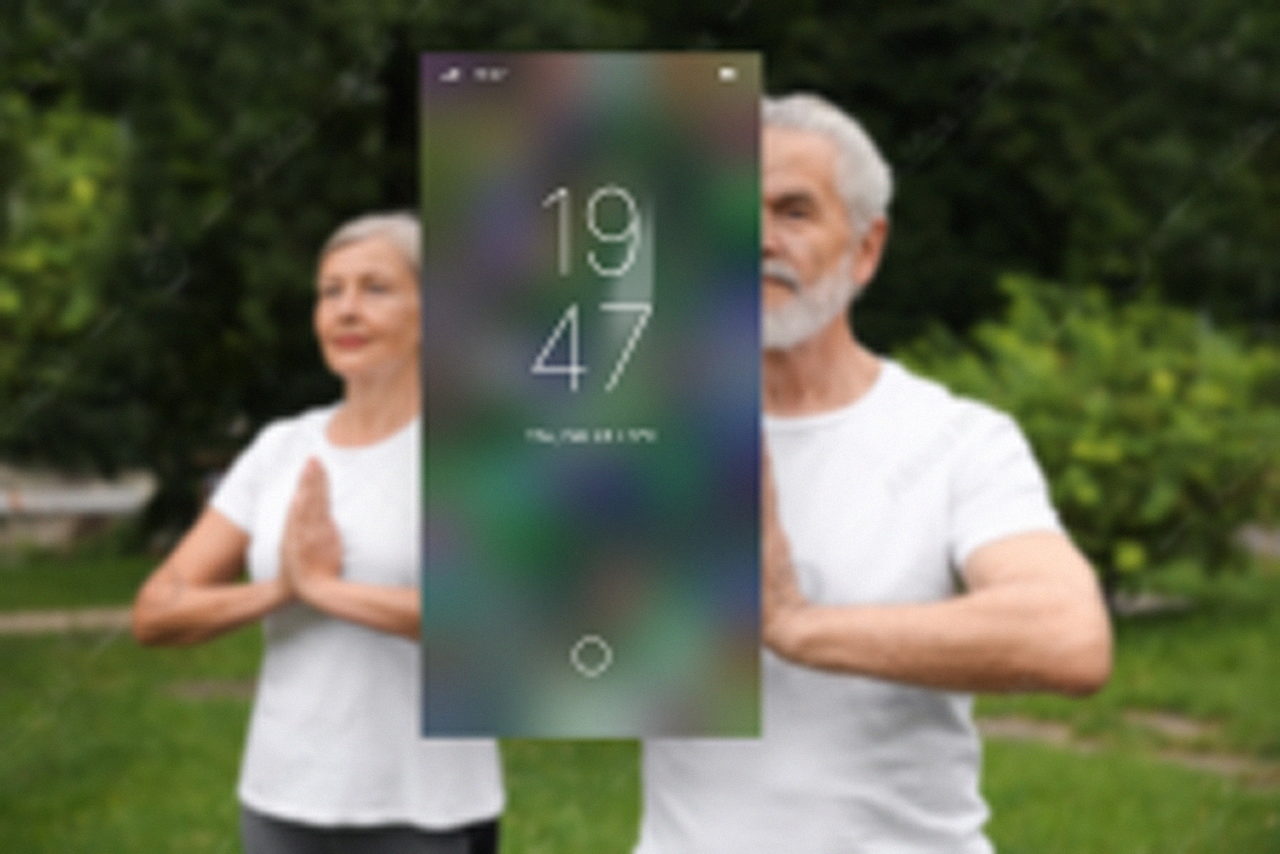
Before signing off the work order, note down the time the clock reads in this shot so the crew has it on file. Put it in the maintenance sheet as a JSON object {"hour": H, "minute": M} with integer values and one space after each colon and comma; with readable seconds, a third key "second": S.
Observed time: {"hour": 19, "minute": 47}
